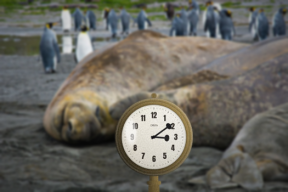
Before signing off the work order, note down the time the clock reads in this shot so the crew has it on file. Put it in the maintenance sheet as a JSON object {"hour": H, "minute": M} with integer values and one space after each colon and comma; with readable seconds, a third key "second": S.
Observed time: {"hour": 3, "minute": 9}
